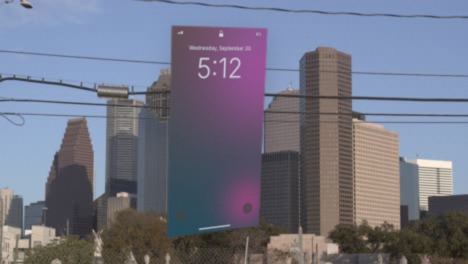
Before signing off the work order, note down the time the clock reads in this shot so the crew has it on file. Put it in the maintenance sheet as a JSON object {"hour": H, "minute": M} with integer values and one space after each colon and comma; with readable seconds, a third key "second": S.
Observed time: {"hour": 5, "minute": 12}
